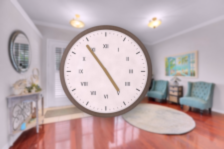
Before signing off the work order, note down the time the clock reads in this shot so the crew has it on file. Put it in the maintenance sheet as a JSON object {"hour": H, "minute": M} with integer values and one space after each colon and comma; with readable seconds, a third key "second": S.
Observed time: {"hour": 4, "minute": 54}
